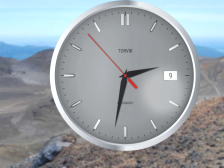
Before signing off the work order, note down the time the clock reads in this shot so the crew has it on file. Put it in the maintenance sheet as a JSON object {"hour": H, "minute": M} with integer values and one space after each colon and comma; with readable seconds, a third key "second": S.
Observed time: {"hour": 2, "minute": 31, "second": 53}
